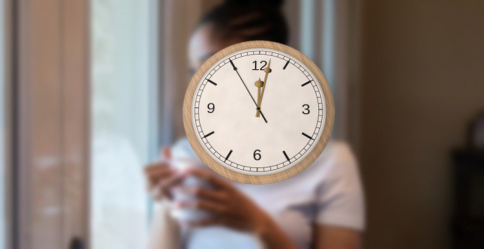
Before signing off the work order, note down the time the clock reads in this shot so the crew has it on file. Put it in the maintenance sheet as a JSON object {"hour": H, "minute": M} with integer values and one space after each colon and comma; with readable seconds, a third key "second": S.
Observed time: {"hour": 12, "minute": 1, "second": 55}
